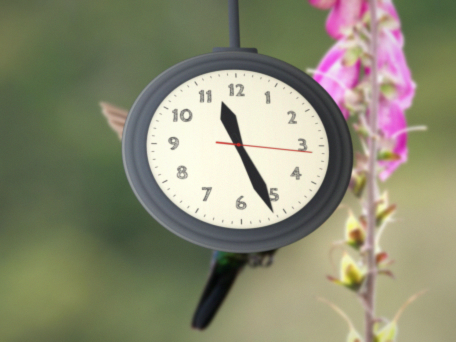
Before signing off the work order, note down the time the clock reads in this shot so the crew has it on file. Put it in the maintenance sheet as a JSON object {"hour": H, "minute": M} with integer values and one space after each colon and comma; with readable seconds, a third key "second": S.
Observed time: {"hour": 11, "minute": 26, "second": 16}
